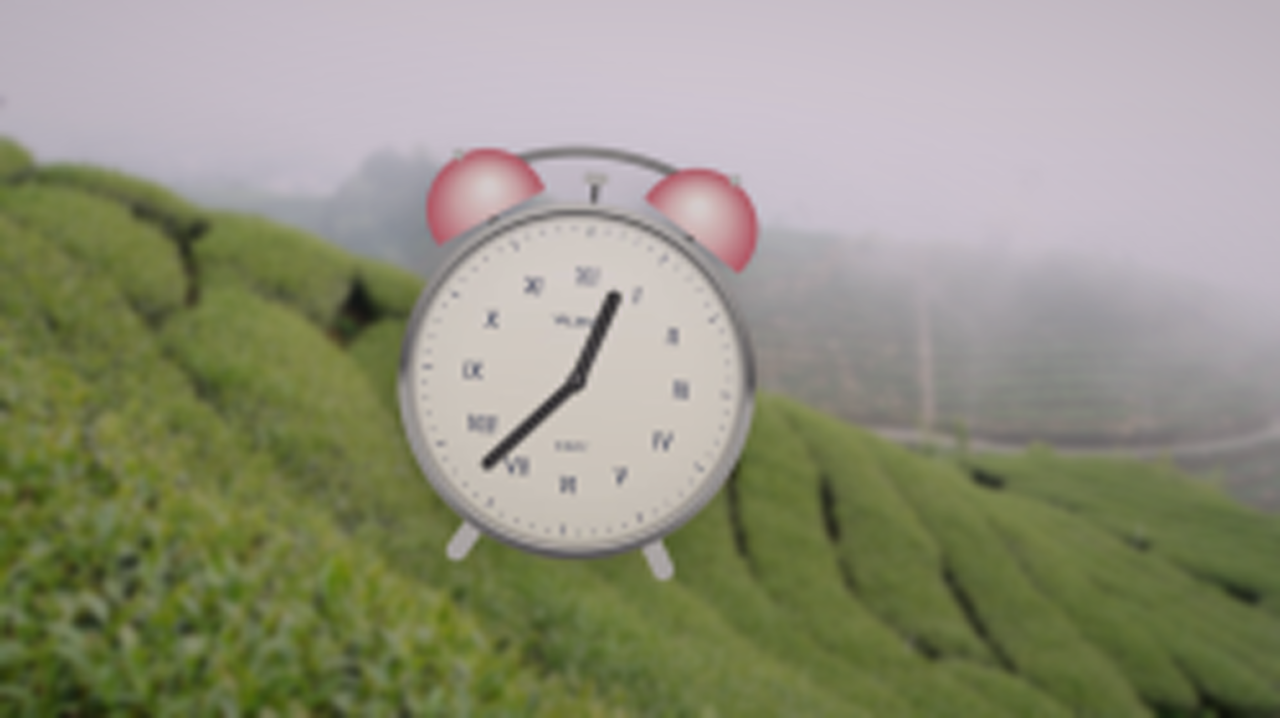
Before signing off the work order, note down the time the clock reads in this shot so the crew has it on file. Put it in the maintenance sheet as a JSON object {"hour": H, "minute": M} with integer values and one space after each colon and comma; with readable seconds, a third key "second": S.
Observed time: {"hour": 12, "minute": 37}
